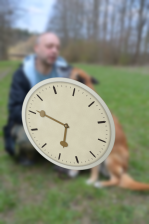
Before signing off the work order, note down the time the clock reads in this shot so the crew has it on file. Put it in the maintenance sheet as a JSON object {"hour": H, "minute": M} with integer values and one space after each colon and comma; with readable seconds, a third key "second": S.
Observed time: {"hour": 6, "minute": 51}
